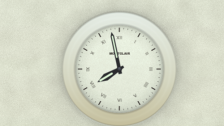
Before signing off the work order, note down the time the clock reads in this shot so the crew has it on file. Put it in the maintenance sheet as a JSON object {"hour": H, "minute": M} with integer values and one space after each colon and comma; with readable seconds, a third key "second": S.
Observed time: {"hour": 7, "minute": 58}
